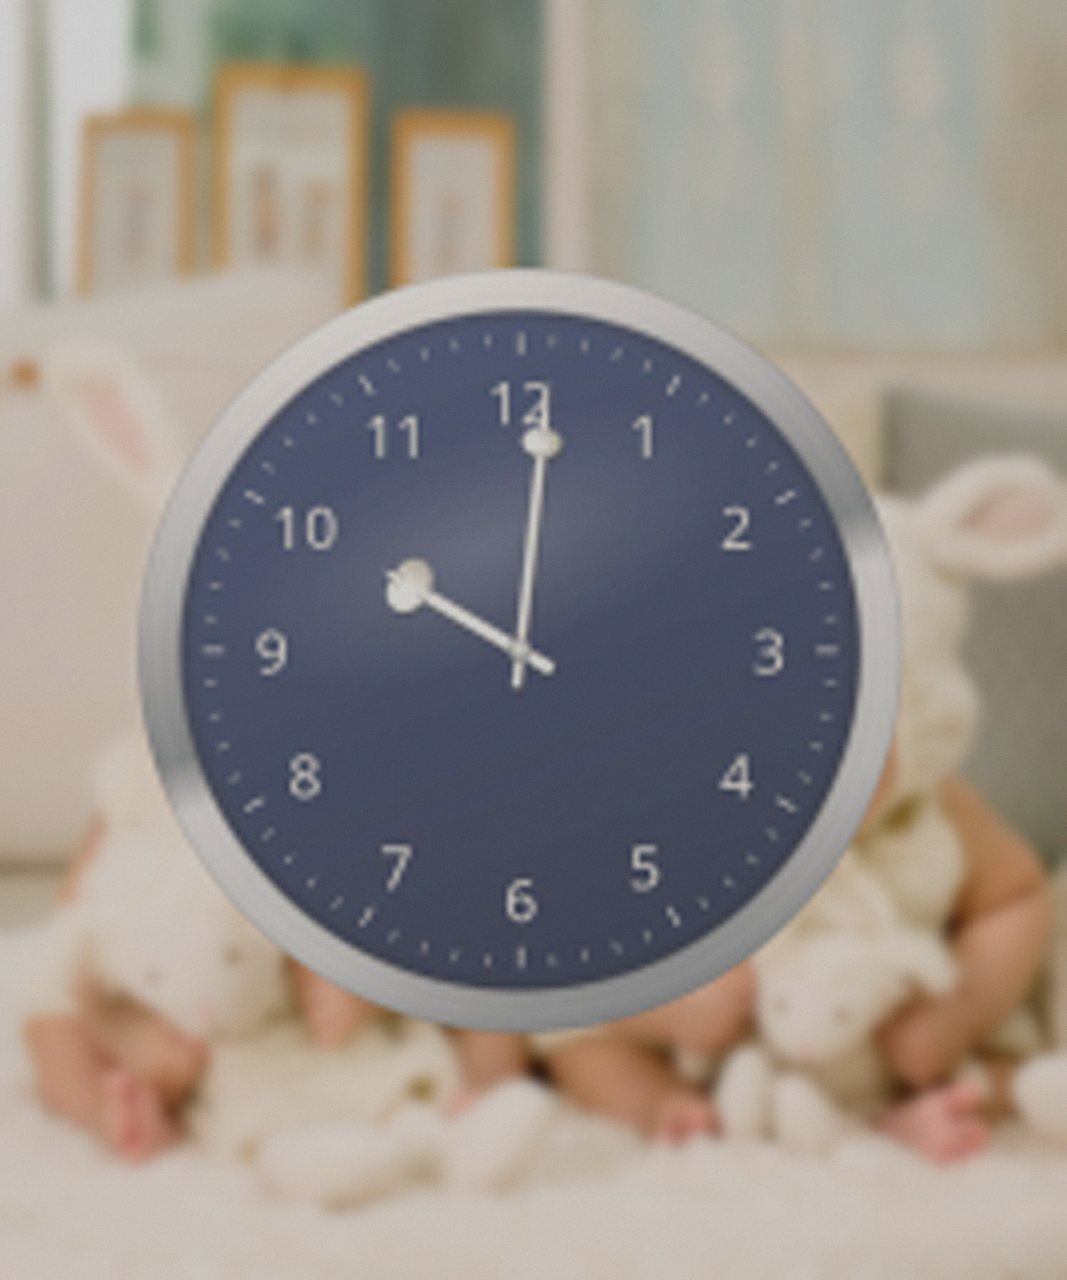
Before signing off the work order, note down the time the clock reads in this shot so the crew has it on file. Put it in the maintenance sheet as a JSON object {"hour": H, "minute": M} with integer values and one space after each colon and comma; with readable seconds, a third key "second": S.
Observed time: {"hour": 10, "minute": 1}
